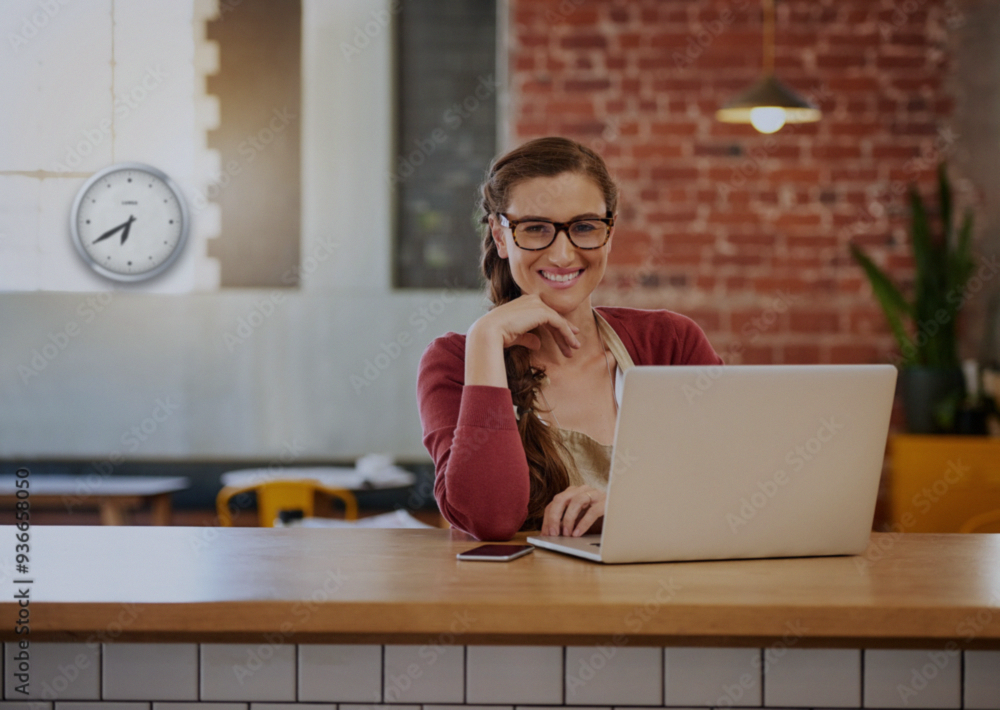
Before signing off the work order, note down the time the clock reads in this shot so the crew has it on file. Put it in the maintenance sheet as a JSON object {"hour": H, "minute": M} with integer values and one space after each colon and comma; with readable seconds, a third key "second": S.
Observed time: {"hour": 6, "minute": 40}
